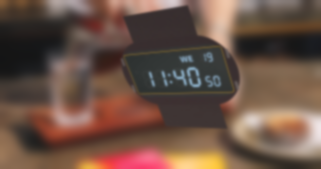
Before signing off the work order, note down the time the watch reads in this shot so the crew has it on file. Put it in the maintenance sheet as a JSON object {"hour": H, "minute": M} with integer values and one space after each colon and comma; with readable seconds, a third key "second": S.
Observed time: {"hour": 11, "minute": 40}
